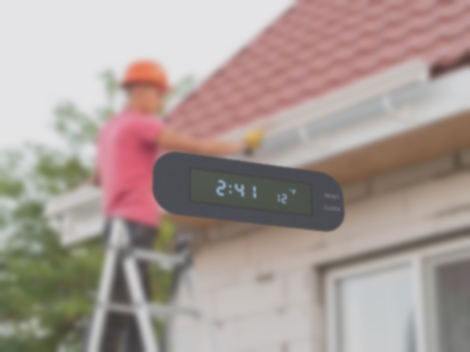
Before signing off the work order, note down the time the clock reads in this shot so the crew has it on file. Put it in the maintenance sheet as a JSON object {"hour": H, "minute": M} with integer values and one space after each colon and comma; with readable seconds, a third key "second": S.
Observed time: {"hour": 2, "minute": 41}
